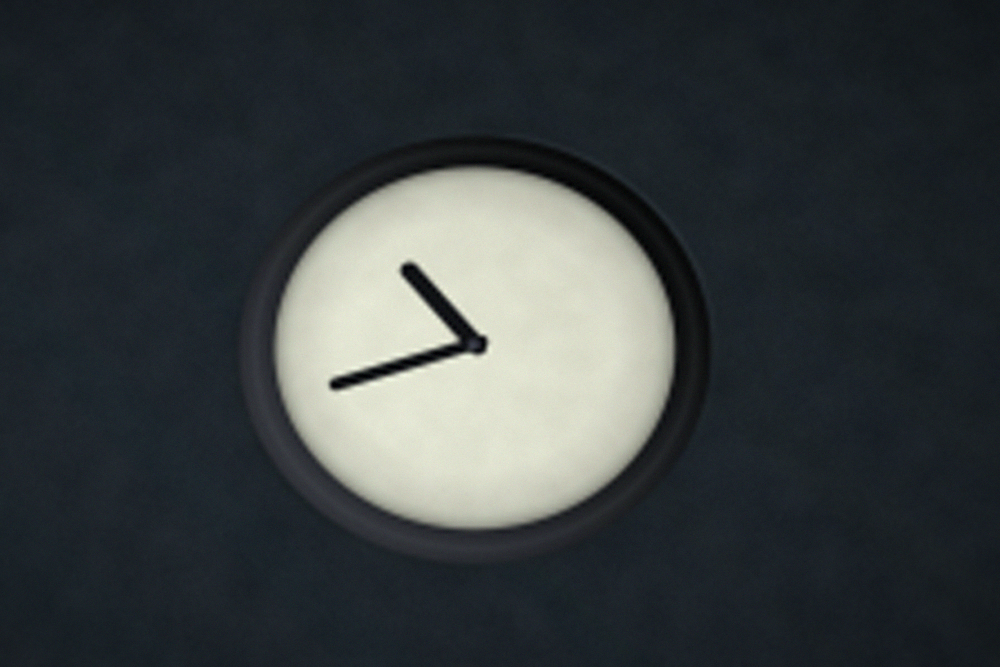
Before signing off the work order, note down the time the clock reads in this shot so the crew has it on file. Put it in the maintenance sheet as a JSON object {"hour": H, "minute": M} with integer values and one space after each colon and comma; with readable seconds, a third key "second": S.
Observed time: {"hour": 10, "minute": 42}
